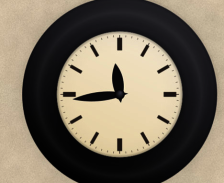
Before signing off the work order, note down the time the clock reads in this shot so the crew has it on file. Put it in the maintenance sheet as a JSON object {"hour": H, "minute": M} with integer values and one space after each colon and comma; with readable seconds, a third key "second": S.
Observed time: {"hour": 11, "minute": 44}
